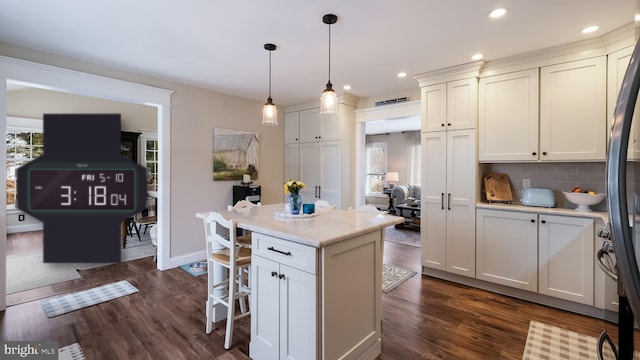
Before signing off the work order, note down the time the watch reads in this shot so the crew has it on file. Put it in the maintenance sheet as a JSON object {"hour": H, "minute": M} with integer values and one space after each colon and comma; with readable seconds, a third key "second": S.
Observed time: {"hour": 3, "minute": 18, "second": 4}
